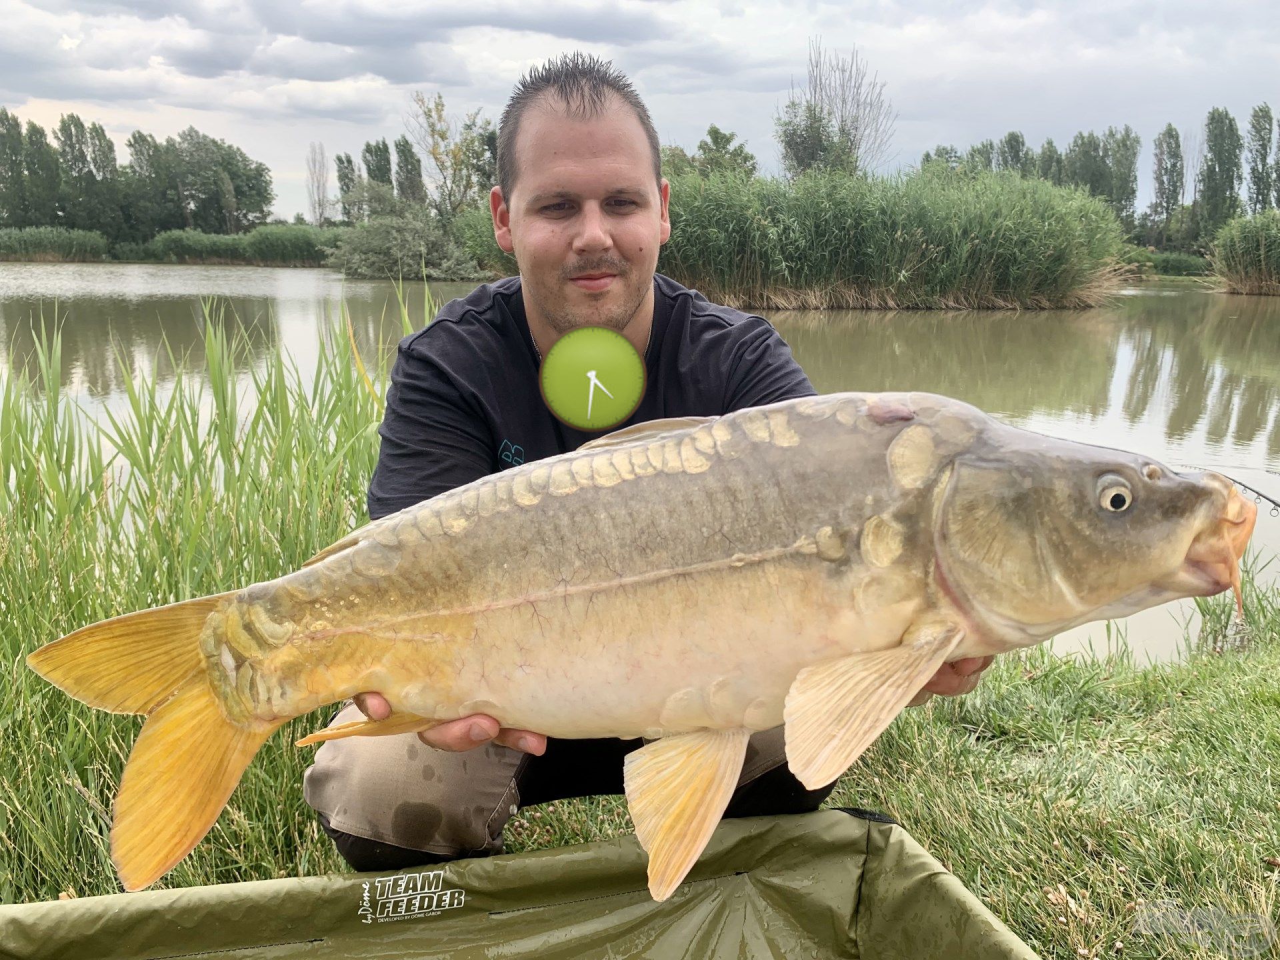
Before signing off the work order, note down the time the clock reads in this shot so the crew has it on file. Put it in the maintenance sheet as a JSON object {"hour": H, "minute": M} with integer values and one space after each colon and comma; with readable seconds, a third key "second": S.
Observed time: {"hour": 4, "minute": 31}
